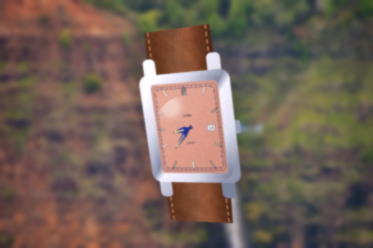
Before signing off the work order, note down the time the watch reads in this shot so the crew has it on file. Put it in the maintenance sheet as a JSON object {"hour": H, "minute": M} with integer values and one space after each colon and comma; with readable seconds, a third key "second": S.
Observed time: {"hour": 8, "minute": 37}
